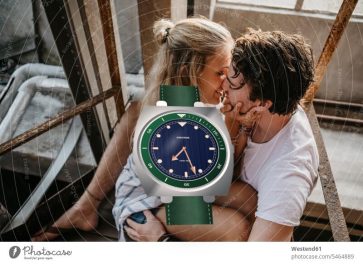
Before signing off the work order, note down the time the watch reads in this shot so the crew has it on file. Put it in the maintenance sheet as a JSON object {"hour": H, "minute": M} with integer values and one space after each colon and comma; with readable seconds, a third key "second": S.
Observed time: {"hour": 7, "minute": 27}
